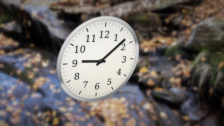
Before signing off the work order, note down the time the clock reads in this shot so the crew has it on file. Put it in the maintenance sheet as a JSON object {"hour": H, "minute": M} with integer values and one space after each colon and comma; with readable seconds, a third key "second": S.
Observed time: {"hour": 9, "minute": 8}
